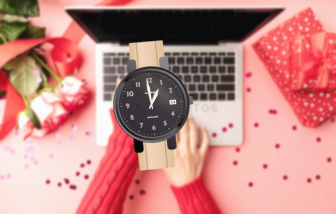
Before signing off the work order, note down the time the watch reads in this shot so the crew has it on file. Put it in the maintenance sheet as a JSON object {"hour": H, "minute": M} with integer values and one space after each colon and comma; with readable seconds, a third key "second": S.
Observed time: {"hour": 12, "minute": 59}
